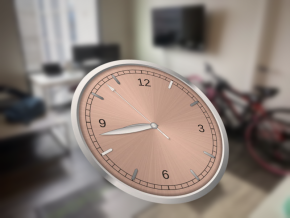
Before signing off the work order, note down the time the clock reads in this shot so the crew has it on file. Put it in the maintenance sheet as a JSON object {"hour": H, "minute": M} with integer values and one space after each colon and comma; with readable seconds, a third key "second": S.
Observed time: {"hour": 8, "minute": 42, "second": 53}
